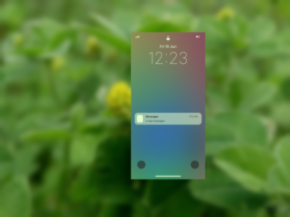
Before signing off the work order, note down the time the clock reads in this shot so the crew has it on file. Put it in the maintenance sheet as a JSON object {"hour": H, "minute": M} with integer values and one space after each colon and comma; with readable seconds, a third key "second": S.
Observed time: {"hour": 12, "minute": 23}
